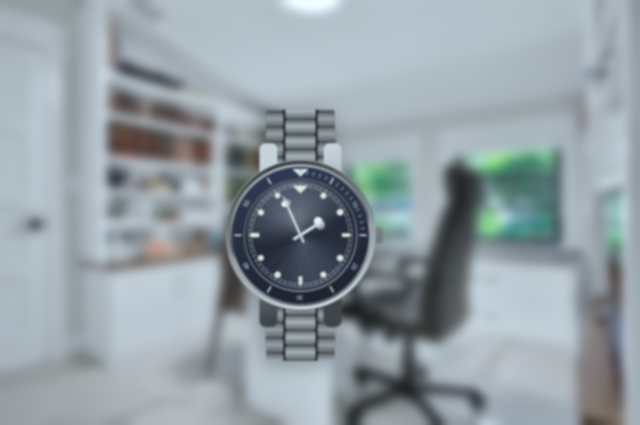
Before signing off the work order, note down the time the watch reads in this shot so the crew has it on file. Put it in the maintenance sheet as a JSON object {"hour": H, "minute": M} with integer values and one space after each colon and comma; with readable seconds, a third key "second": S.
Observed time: {"hour": 1, "minute": 56}
